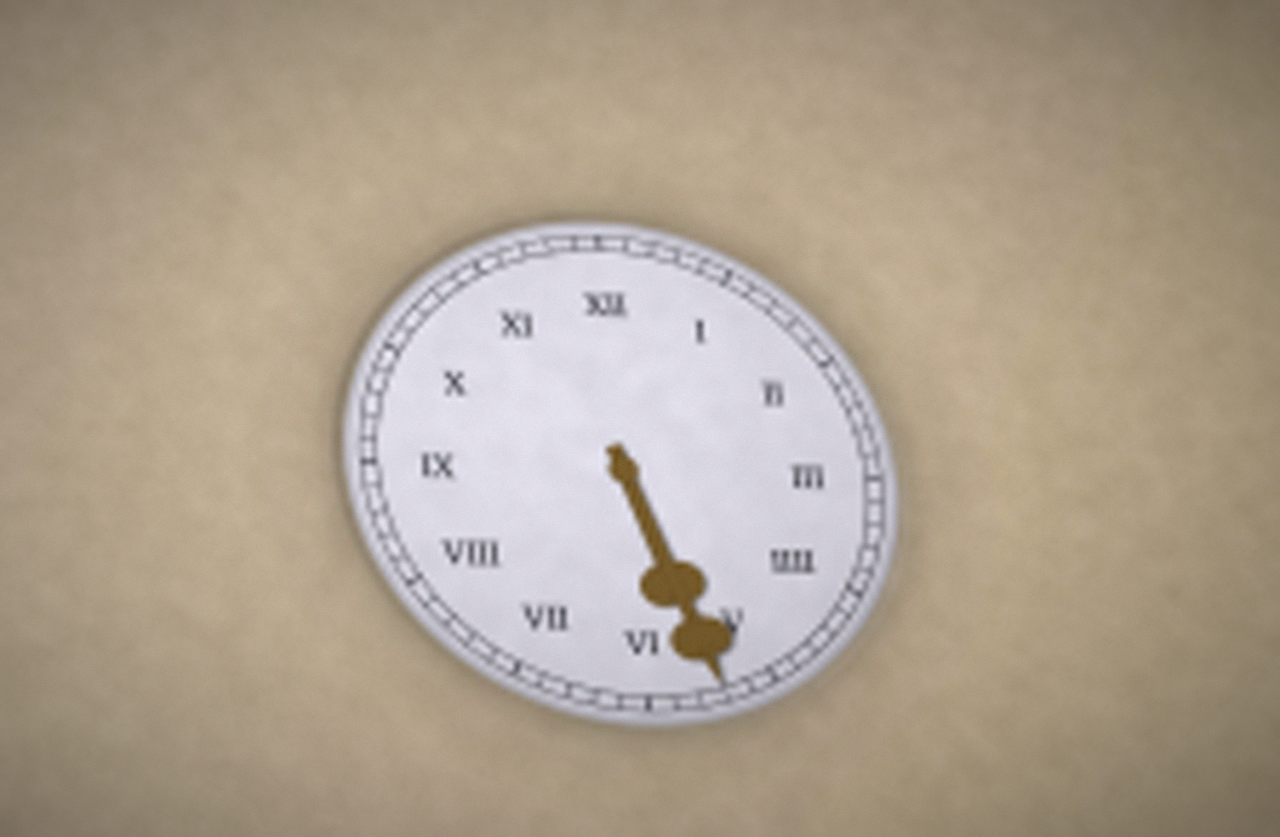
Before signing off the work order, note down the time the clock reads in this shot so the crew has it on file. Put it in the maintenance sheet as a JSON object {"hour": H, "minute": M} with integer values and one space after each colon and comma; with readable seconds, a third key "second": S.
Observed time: {"hour": 5, "minute": 27}
